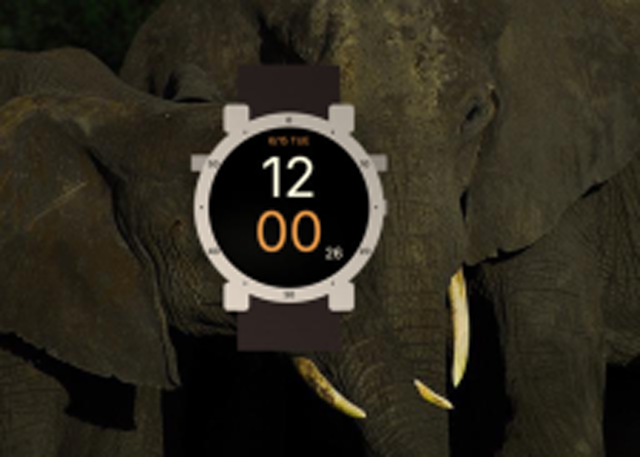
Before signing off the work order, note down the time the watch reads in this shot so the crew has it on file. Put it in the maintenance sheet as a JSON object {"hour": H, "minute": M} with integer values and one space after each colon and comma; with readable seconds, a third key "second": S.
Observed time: {"hour": 12, "minute": 0}
